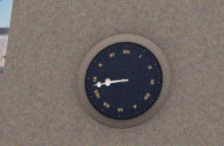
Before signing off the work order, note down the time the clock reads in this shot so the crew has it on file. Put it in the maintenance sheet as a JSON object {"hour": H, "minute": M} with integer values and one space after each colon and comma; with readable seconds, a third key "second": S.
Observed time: {"hour": 8, "minute": 43}
